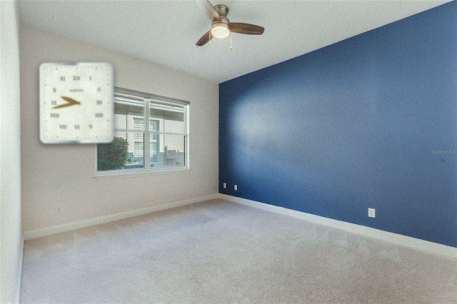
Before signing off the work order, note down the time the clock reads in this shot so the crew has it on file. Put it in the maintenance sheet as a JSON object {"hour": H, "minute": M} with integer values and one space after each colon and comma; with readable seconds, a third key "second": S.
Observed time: {"hour": 9, "minute": 43}
